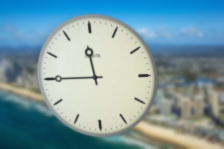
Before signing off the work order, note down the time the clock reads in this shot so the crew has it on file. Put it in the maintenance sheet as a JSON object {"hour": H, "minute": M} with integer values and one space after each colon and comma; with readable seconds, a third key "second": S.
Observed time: {"hour": 11, "minute": 45}
